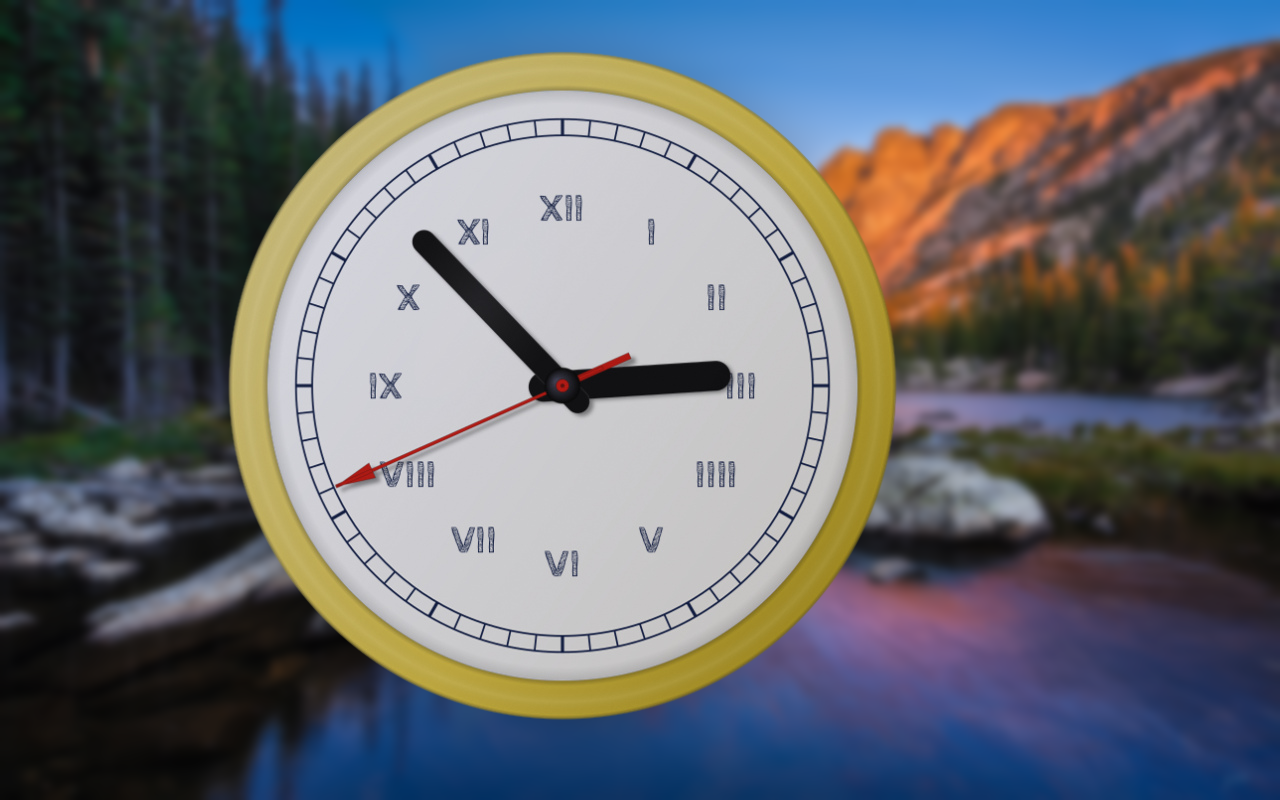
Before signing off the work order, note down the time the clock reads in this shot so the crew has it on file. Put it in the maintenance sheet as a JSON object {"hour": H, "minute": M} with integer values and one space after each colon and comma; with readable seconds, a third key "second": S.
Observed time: {"hour": 2, "minute": 52, "second": 41}
